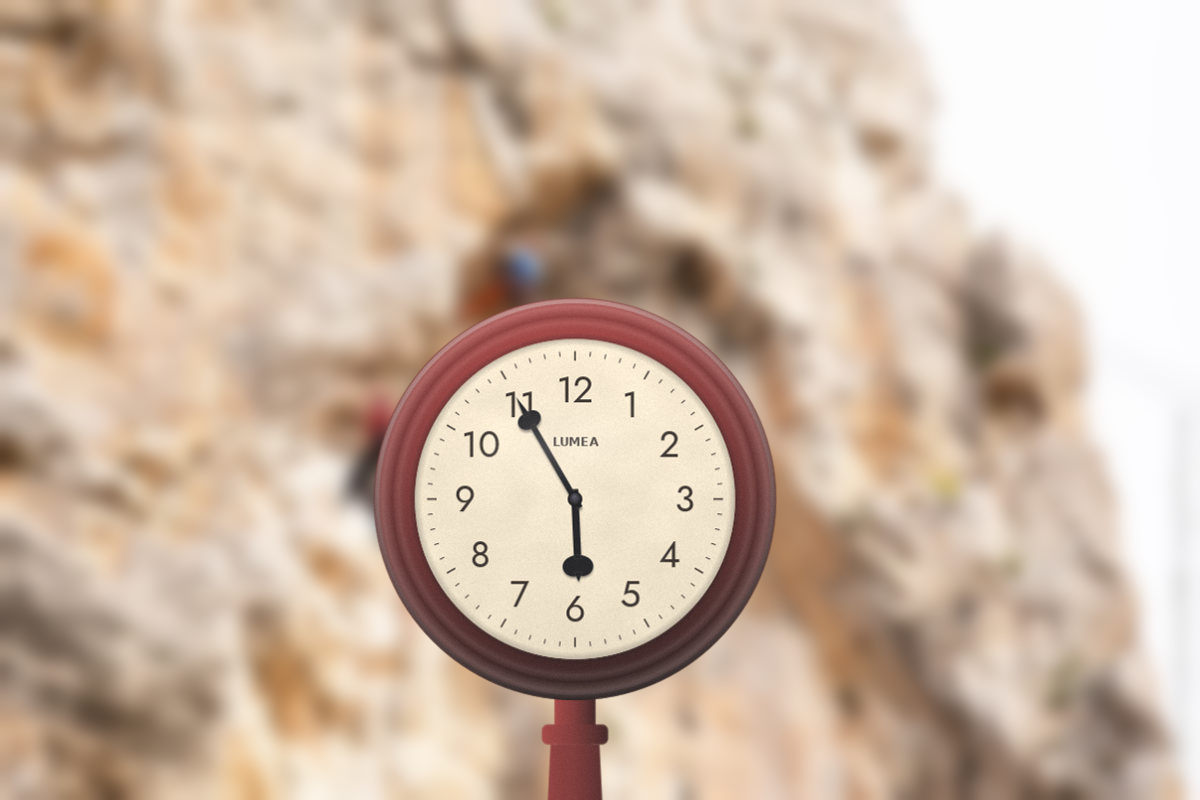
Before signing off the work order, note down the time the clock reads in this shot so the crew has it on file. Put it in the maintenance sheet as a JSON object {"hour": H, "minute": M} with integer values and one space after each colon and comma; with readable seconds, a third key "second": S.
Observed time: {"hour": 5, "minute": 55}
